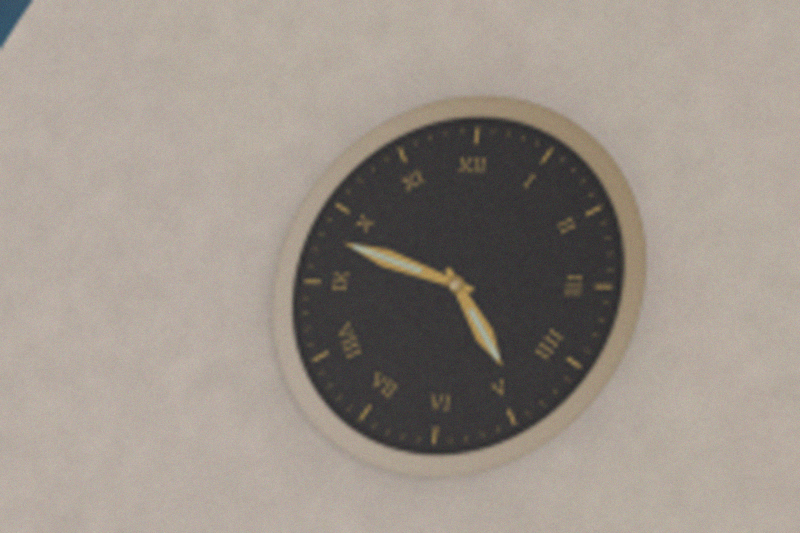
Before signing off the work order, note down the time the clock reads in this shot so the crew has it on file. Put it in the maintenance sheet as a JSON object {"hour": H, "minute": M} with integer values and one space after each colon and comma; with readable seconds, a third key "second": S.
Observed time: {"hour": 4, "minute": 48}
